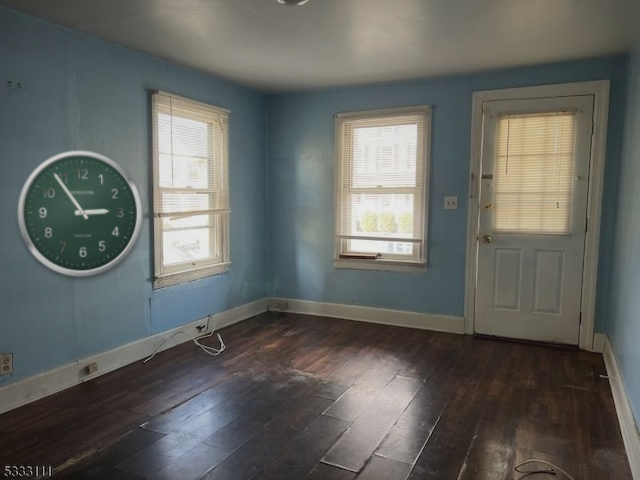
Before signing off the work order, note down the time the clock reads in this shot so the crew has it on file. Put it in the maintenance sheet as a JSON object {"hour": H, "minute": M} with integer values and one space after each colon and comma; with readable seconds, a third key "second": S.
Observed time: {"hour": 2, "minute": 54}
